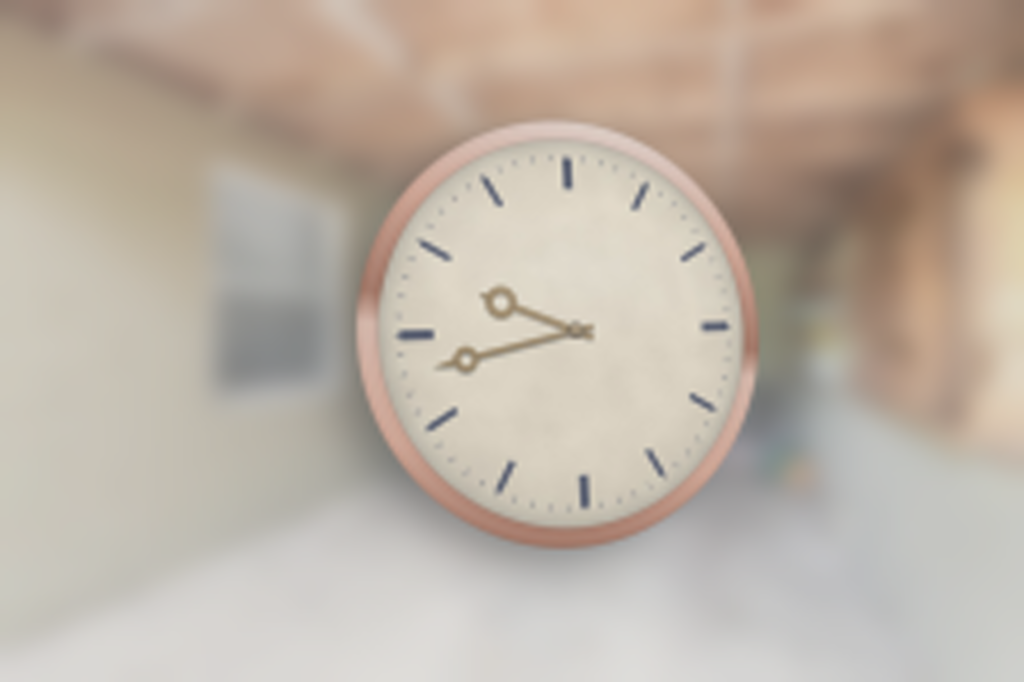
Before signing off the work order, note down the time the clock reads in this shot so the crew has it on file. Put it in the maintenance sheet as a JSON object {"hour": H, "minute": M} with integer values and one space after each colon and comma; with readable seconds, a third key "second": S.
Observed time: {"hour": 9, "minute": 43}
